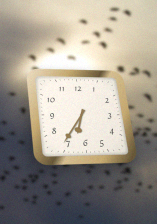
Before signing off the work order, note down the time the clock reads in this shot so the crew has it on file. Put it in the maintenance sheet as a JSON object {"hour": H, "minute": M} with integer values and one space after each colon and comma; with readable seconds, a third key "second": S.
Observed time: {"hour": 6, "minute": 36}
